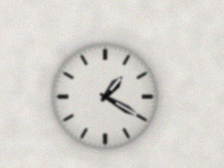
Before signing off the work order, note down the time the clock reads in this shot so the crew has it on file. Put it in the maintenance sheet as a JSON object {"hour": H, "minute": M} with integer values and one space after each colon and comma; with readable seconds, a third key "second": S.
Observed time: {"hour": 1, "minute": 20}
